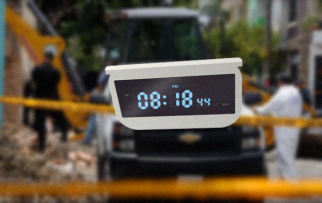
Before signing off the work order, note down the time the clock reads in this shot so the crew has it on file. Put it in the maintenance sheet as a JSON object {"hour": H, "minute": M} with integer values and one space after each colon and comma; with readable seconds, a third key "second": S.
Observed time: {"hour": 8, "minute": 18, "second": 44}
